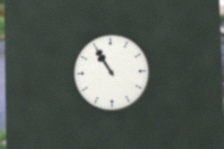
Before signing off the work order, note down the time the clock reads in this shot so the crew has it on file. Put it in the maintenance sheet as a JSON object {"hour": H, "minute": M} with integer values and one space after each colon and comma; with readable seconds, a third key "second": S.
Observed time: {"hour": 10, "minute": 55}
